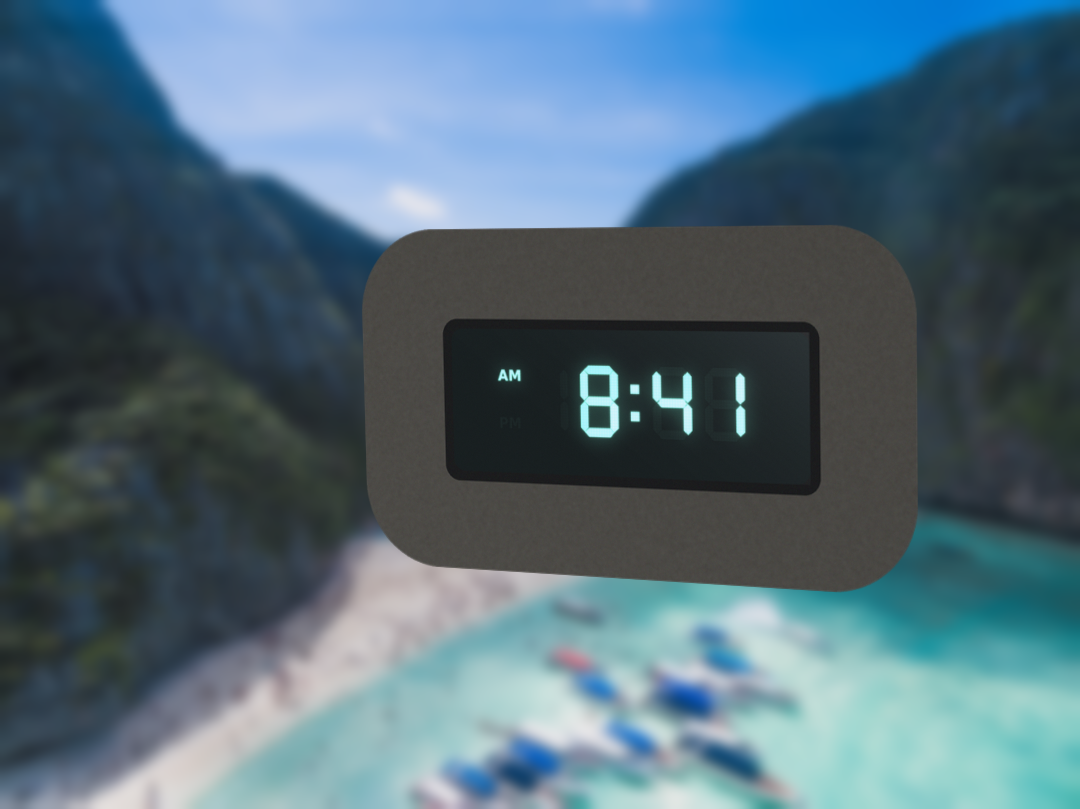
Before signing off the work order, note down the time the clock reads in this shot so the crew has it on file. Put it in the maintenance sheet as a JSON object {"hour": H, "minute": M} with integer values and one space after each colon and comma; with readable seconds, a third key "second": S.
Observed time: {"hour": 8, "minute": 41}
